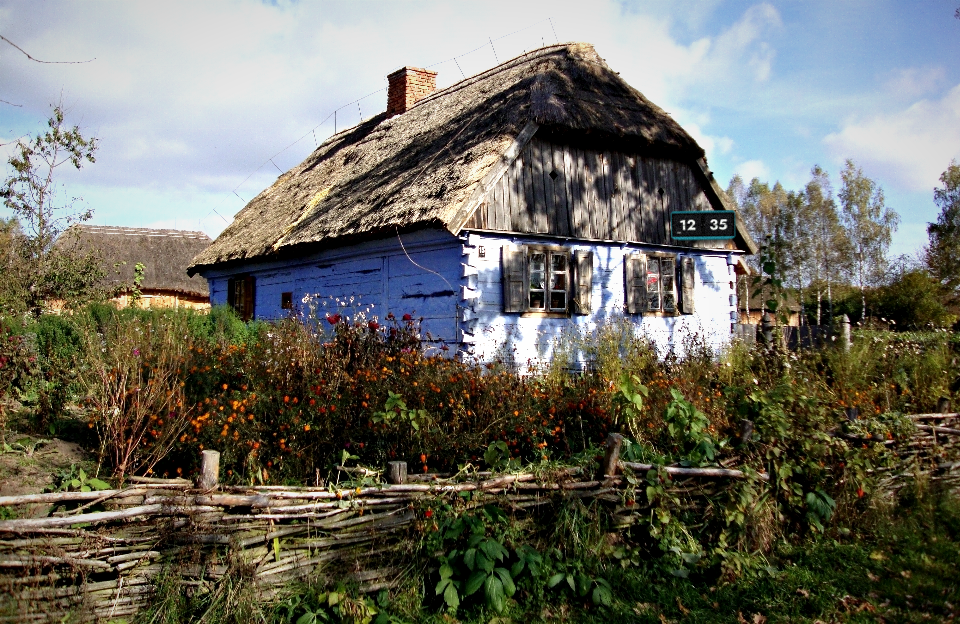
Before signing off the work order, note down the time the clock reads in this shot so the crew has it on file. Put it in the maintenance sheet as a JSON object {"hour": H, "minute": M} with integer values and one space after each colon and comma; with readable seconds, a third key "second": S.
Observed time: {"hour": 12, "minute": 35}
